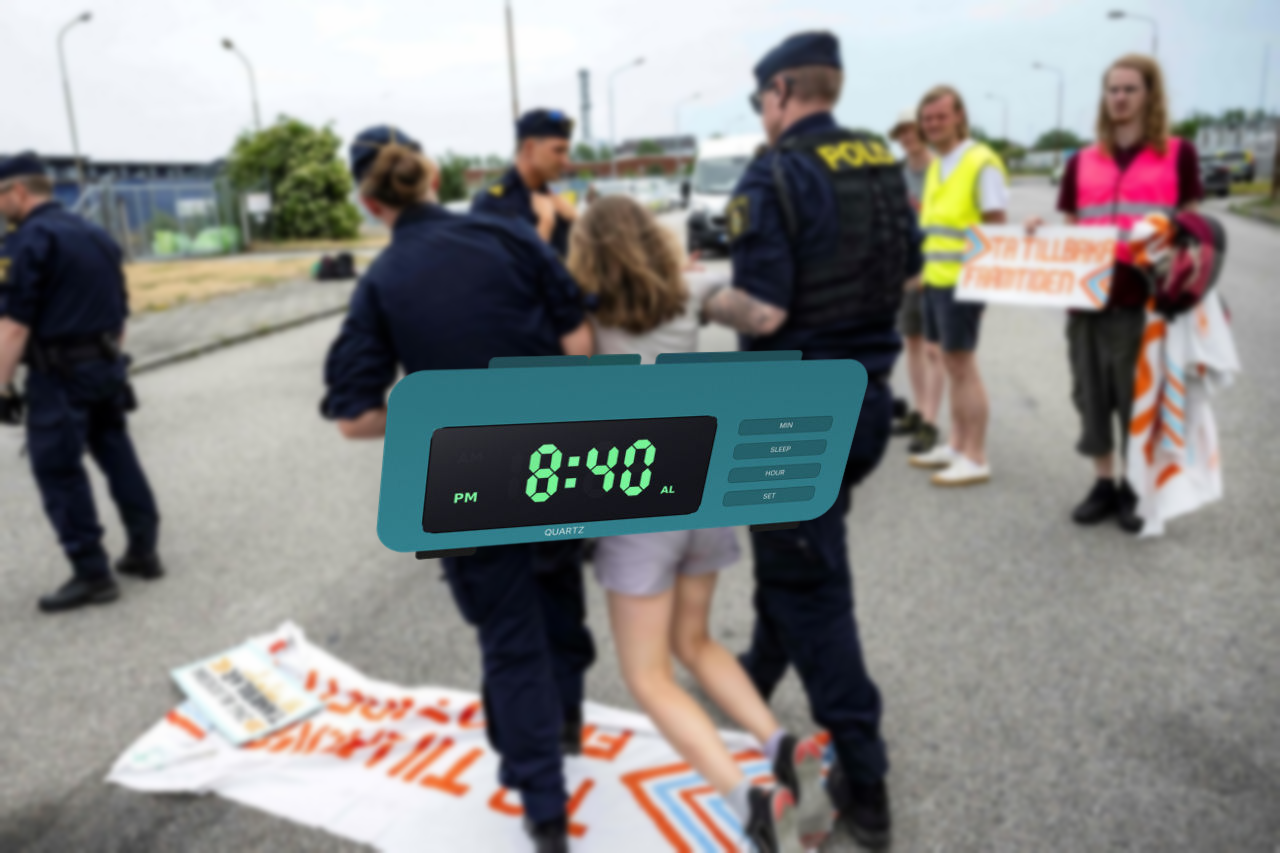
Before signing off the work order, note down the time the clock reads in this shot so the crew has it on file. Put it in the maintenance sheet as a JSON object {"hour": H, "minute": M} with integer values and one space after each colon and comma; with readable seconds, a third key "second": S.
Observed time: {"hour": 8, "minute": 40}
